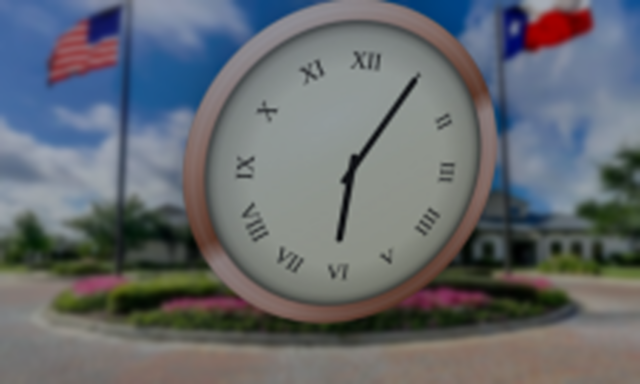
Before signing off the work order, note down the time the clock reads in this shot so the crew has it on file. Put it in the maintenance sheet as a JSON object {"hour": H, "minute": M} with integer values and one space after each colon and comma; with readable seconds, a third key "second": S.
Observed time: {"hour": 6, "minute": 5}
